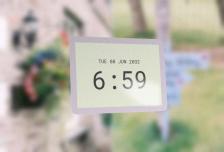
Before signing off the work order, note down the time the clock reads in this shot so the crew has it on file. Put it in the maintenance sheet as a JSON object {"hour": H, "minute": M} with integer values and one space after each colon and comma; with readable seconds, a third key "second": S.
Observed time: {"hour": 6, "minute": 59}
